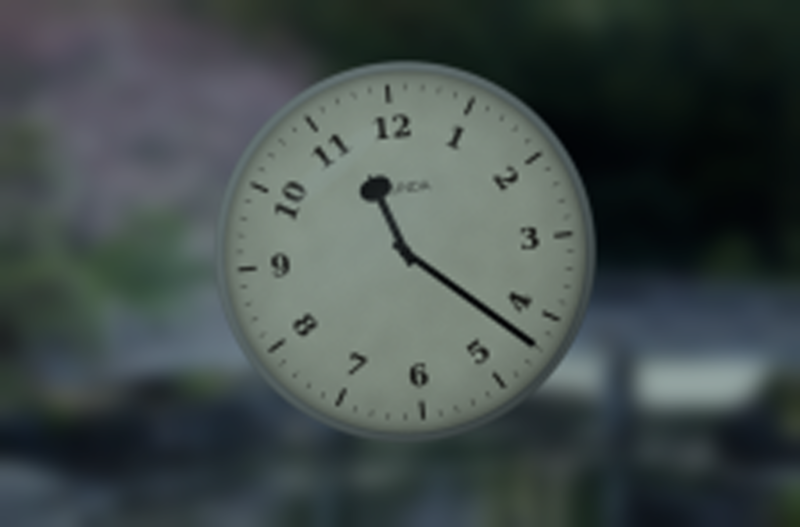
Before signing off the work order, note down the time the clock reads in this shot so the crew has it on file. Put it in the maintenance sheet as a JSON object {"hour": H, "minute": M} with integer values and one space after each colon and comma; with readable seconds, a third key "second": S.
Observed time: {"hour": 11, "minute": 22}
